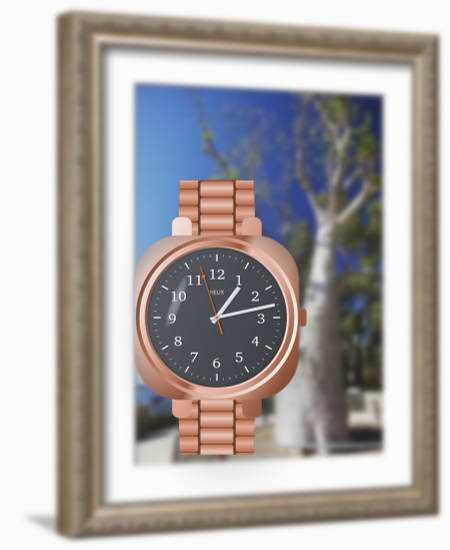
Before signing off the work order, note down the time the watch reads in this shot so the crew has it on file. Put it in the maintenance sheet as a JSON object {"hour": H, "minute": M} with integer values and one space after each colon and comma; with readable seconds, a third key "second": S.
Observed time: {"hour": 1, "minute": 12, "second": 57}
